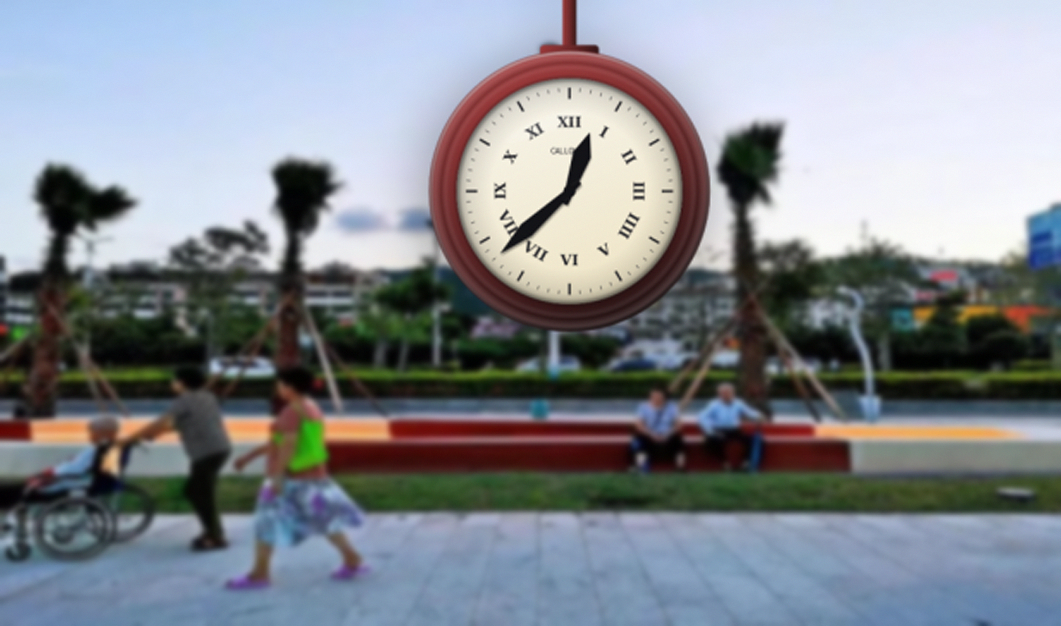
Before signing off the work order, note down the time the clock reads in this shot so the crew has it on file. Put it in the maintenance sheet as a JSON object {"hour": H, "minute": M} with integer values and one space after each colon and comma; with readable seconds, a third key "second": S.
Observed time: {"hour": 12, "minute": 38}
